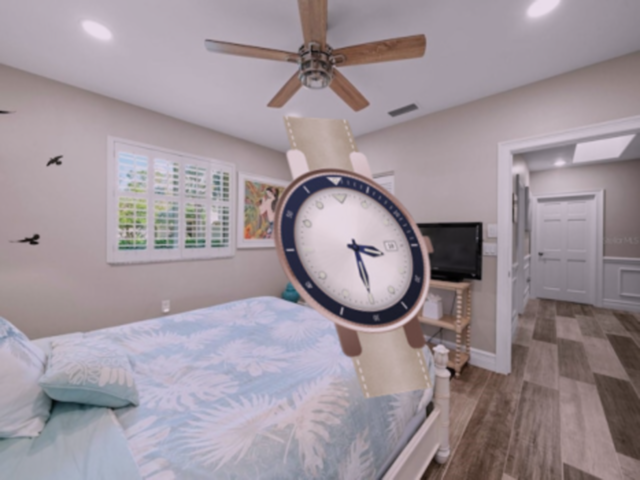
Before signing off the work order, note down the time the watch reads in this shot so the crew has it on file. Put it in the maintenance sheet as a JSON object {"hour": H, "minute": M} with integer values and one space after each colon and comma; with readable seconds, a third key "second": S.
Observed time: {"hour": 3, "minute": 30}
